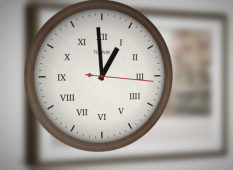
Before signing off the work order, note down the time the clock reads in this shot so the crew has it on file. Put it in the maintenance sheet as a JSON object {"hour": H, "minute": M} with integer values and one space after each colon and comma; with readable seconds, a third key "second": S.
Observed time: {"hour": 12, "minute": 59, "second": 16}
